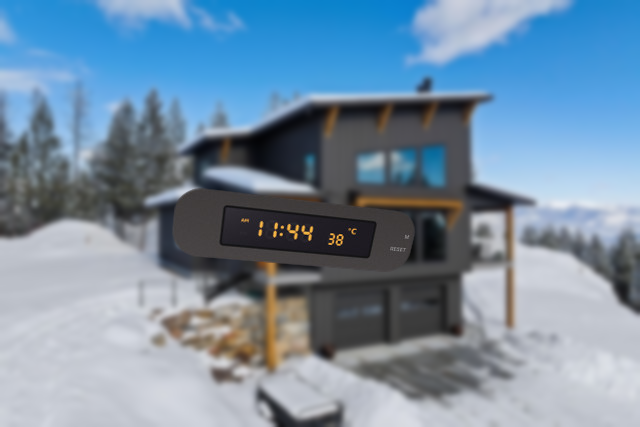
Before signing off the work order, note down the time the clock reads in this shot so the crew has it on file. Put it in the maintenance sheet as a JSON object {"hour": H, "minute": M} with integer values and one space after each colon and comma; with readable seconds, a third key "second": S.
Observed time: {"hour": 11, "minute": 44}
